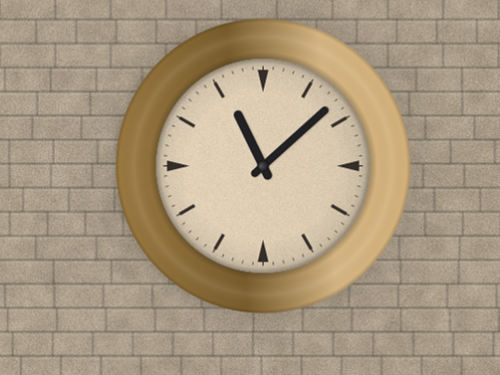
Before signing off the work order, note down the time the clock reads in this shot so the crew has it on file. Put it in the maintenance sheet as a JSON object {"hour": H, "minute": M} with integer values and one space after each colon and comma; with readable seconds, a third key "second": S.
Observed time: {"hour": 11, "minute": 8}
